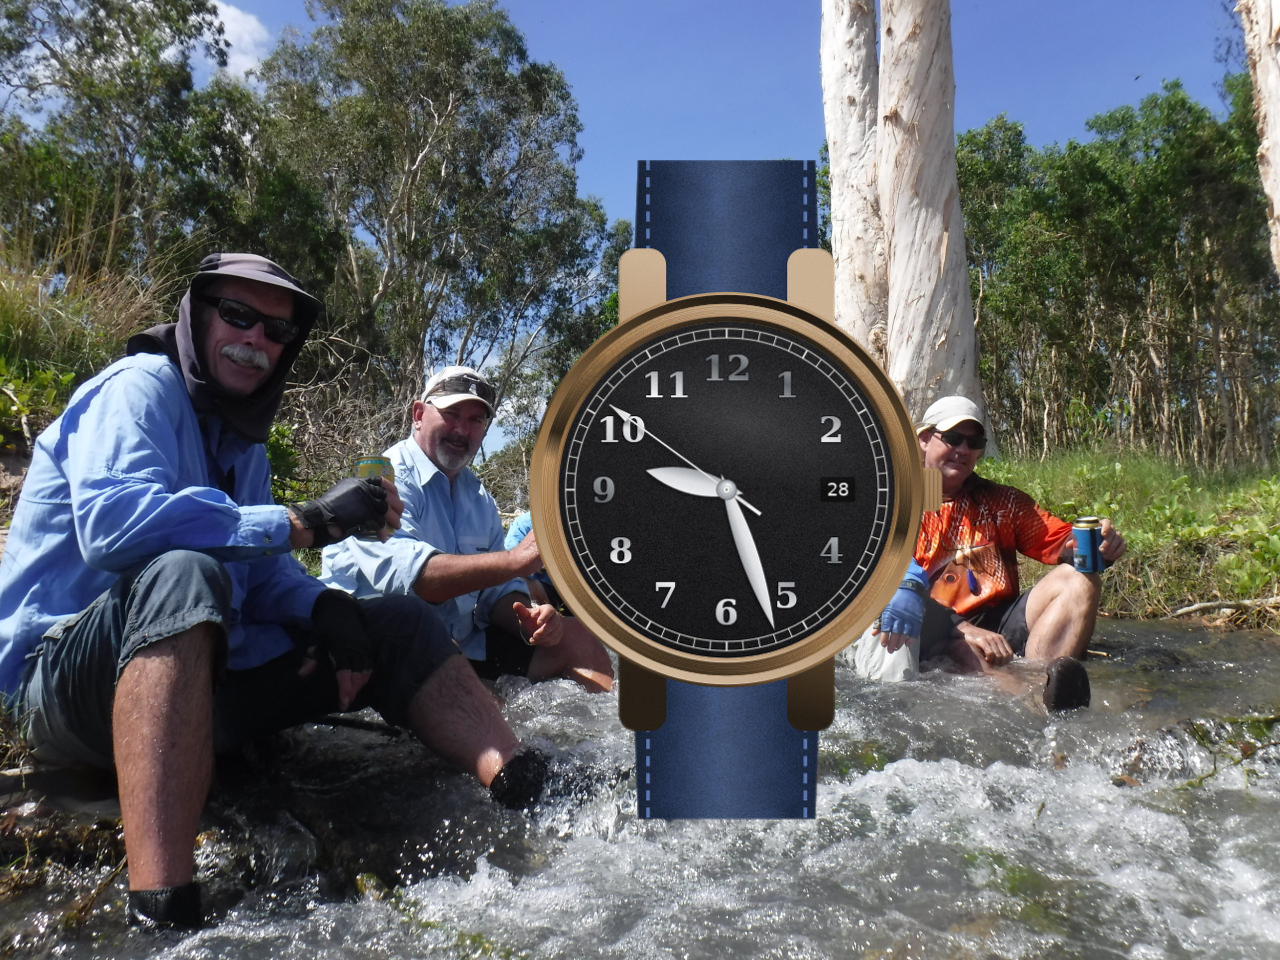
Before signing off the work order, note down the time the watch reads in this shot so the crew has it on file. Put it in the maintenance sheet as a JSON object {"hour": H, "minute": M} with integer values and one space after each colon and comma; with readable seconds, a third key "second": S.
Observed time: {"hour": 9, "minute": 26, "second": 51}
